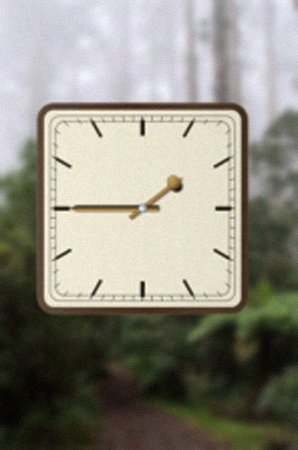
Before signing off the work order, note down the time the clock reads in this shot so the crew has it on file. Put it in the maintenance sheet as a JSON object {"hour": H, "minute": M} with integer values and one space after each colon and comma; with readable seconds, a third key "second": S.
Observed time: {"hour": 1, "minute": 45}
